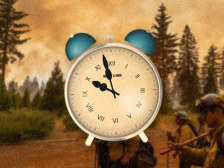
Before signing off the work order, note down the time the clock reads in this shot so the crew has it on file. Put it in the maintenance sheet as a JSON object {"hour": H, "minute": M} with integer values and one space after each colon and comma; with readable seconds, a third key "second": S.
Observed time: {"hour": 9, "minute": 58}
